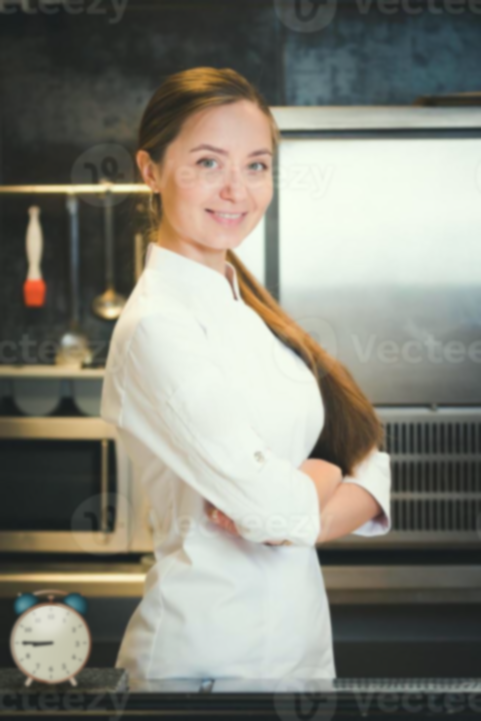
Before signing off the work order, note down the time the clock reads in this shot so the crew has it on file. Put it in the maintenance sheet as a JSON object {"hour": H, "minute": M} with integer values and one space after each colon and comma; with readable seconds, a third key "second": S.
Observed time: {"hour": 8, "minute": 45}
